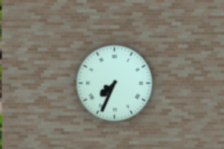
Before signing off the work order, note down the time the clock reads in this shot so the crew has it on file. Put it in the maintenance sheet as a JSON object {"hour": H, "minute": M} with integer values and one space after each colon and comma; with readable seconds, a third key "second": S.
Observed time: {"hour": 7, "minute": 34}
